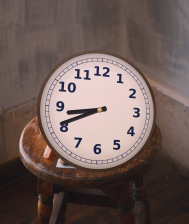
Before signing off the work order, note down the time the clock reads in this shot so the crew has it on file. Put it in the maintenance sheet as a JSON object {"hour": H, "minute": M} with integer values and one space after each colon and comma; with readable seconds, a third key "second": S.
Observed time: {"hour": 8, "minute": 41}
